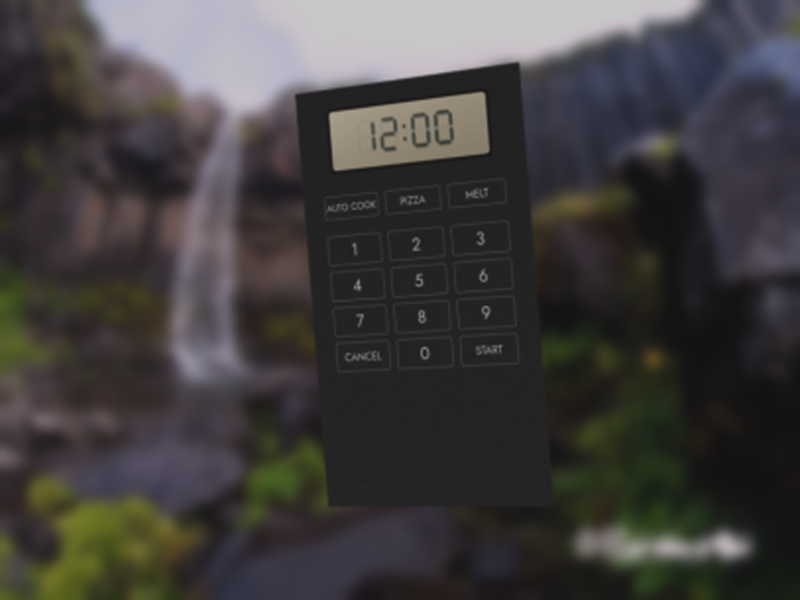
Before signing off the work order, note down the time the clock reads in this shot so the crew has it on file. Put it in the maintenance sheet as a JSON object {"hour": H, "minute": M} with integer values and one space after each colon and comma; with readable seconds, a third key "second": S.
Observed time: {"hour": 12, "minute": 0}
